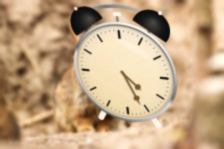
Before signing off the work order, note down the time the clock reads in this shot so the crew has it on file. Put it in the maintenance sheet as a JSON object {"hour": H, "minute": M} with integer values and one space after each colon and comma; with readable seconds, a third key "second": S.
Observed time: {"hour": 4, "minute": 26}
